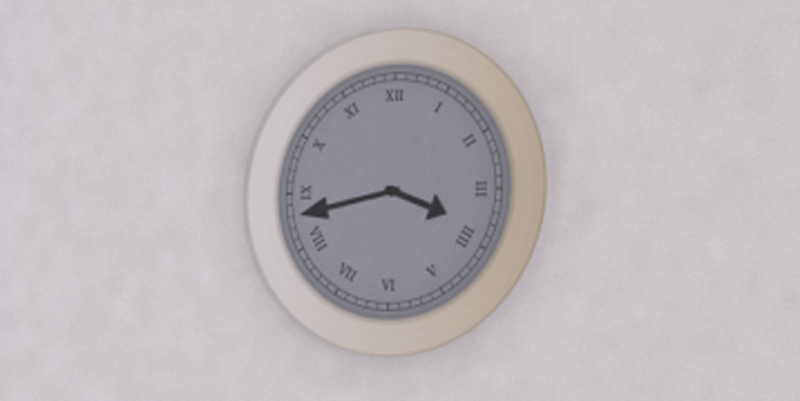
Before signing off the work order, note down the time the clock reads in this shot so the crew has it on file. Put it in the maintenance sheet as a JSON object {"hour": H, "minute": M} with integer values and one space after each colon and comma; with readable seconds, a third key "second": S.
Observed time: {"hour": 3, "minute": 43}
